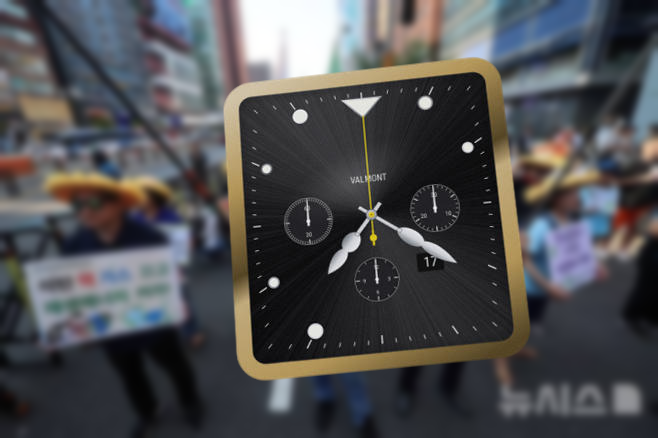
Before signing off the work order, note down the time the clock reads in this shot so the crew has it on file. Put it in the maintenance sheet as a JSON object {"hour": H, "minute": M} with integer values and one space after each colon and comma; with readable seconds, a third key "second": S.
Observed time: {"hour": 7, "minute": 21}
